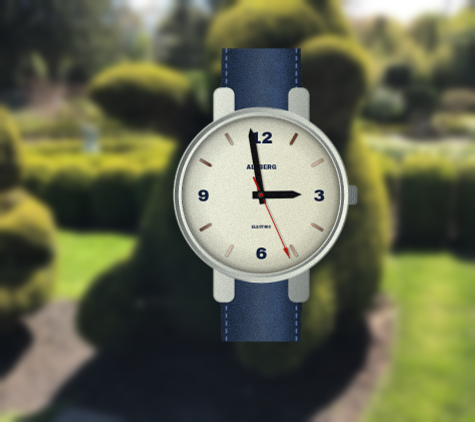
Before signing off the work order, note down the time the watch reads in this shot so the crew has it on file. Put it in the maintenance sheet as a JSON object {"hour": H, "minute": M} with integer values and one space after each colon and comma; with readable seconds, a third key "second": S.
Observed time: {"hour": 2, "minute": 58, "second": 26}
